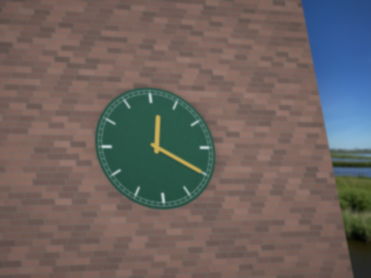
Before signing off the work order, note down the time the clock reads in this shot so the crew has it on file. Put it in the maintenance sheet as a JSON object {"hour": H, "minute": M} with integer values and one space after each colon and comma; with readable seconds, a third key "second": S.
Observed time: {"hour": 12, "minute": 20}
